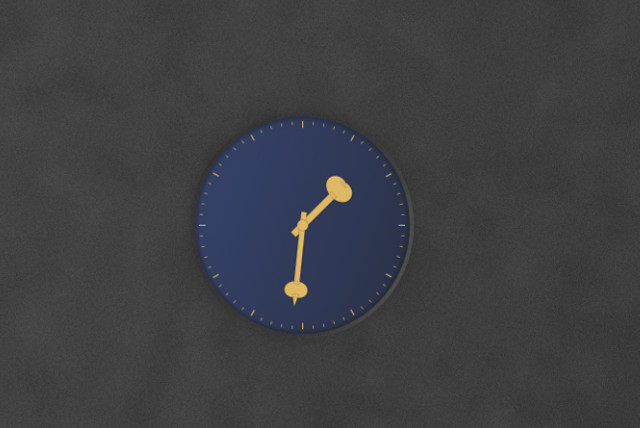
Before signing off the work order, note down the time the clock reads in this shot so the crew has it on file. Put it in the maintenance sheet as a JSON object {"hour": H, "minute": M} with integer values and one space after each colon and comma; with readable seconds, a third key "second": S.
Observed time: {"hour": 1, "minute": 31}
